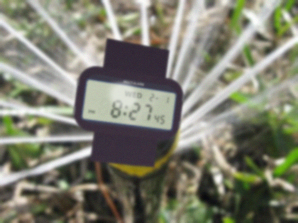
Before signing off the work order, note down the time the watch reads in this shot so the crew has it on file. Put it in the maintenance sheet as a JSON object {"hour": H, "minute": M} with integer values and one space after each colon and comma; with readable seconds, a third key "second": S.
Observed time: {"hour": 8, "minute": 27}
